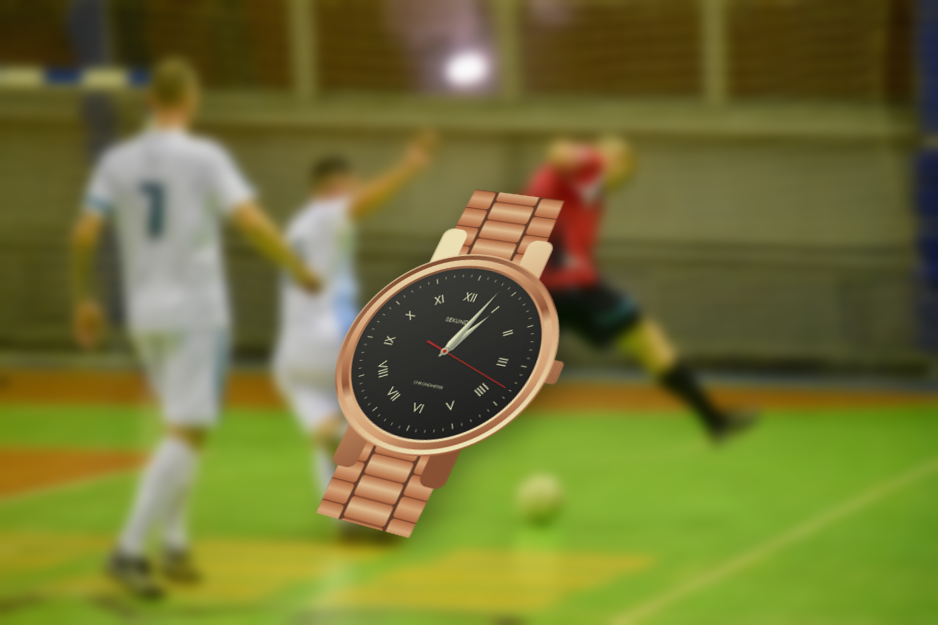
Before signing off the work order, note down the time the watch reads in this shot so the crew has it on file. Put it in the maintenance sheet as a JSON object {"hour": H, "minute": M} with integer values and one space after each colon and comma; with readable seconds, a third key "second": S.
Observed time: {"hour": 1, "minute": 3, "second": 18}
